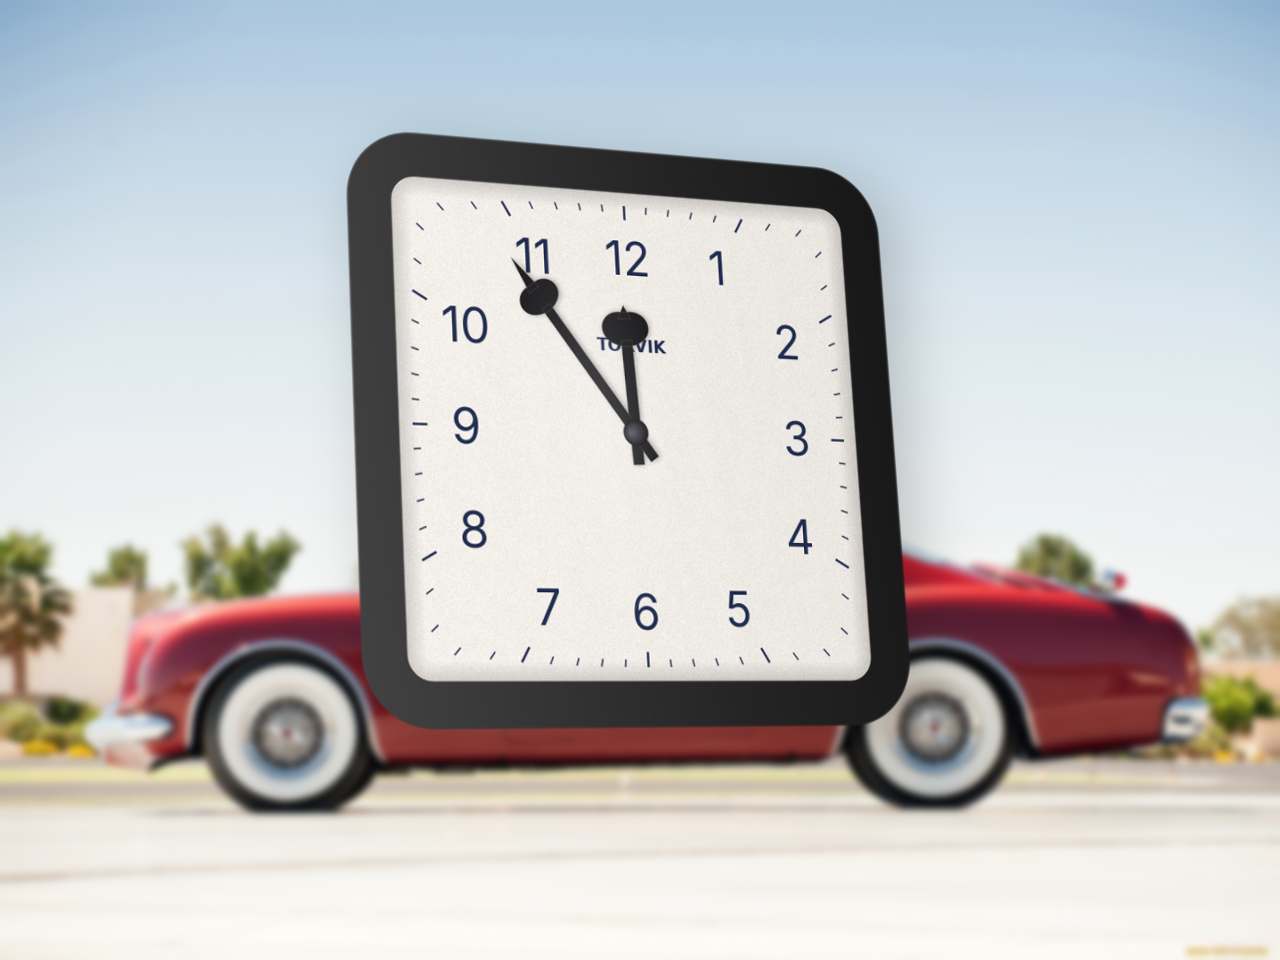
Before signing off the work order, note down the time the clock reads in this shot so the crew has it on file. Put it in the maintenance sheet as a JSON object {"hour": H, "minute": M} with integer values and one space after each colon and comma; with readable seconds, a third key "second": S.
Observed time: {"hour": 11, "minute": 54}
